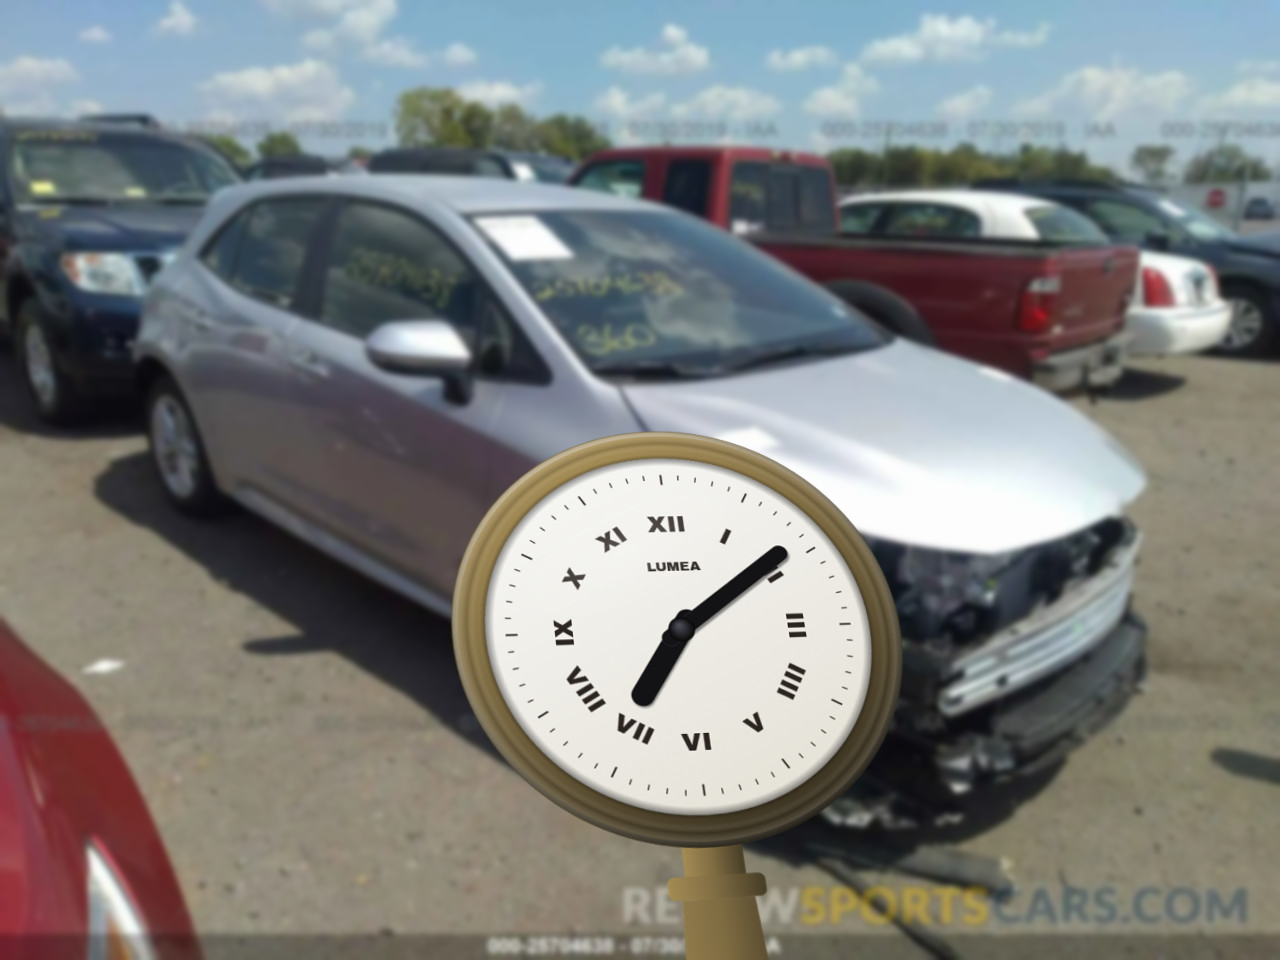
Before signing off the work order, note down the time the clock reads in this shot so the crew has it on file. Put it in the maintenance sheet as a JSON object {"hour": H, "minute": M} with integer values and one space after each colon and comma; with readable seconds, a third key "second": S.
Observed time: {"hour": 7, "minute": 9}
